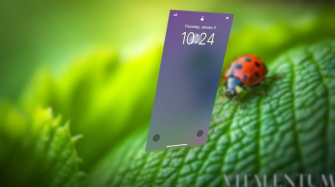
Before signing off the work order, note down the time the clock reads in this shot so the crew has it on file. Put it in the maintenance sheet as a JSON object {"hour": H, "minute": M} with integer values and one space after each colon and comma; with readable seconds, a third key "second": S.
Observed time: {"hour": 10, "minute": 24}
